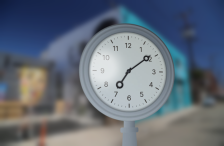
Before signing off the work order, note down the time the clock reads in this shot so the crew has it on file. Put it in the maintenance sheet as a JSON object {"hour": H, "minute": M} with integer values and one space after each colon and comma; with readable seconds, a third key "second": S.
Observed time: {"hour": 7, "minute": 9}
